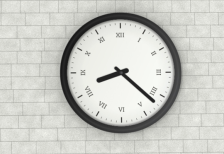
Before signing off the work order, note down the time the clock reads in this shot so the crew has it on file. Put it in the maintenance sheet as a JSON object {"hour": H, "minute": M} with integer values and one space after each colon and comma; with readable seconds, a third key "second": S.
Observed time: {"hour": 8, "minute": 22}
